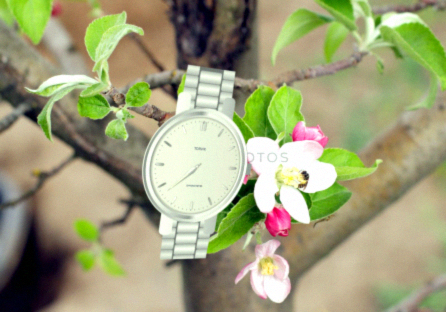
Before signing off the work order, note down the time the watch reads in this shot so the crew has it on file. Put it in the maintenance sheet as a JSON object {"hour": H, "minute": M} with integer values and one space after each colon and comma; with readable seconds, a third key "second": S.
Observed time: {"hour": 7, "minute": 38}
